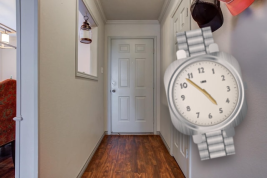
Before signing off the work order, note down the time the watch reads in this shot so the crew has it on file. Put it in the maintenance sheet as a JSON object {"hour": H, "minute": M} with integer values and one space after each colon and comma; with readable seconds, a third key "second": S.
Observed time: {"hour": 4, "minute": 53}
